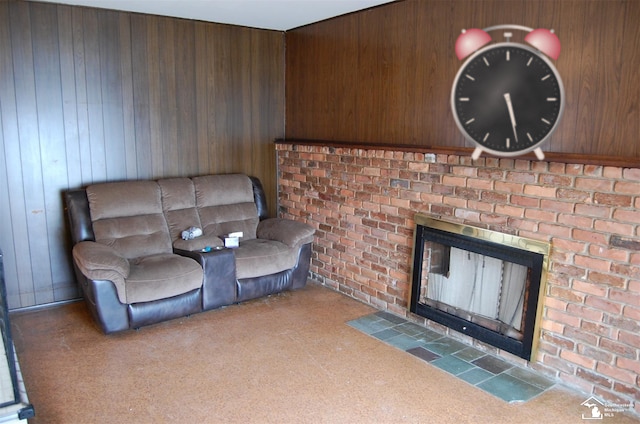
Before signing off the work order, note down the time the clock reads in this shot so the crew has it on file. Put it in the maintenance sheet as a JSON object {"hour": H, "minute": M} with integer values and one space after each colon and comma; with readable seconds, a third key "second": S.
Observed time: {"hour": 5, "minute": 28}
